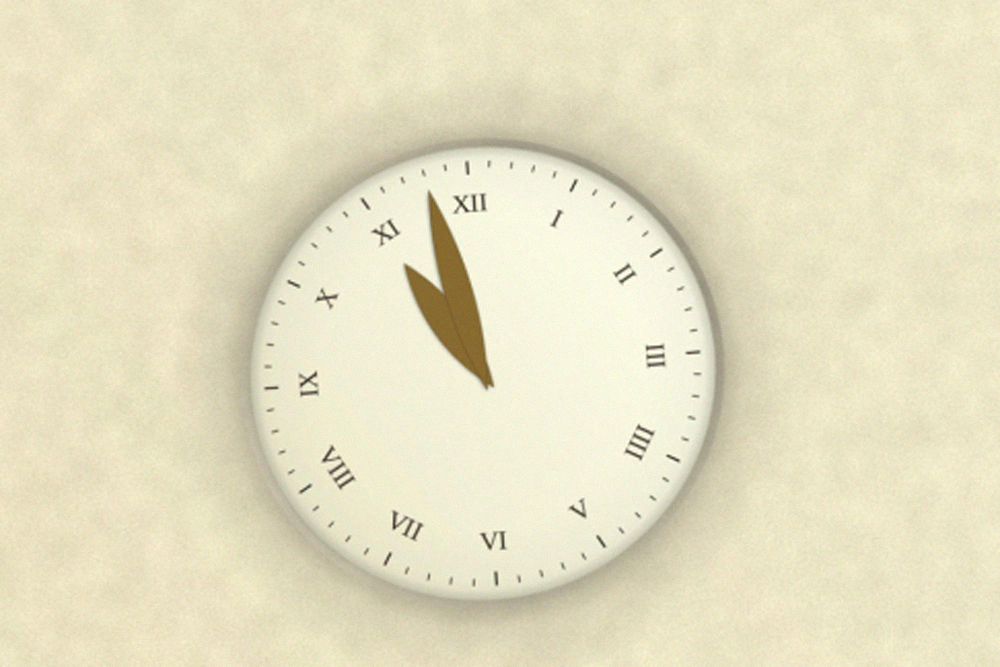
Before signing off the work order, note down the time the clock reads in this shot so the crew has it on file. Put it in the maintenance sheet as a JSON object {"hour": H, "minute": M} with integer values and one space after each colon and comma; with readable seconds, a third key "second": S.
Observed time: {"hour": 10, "minute": 58}
